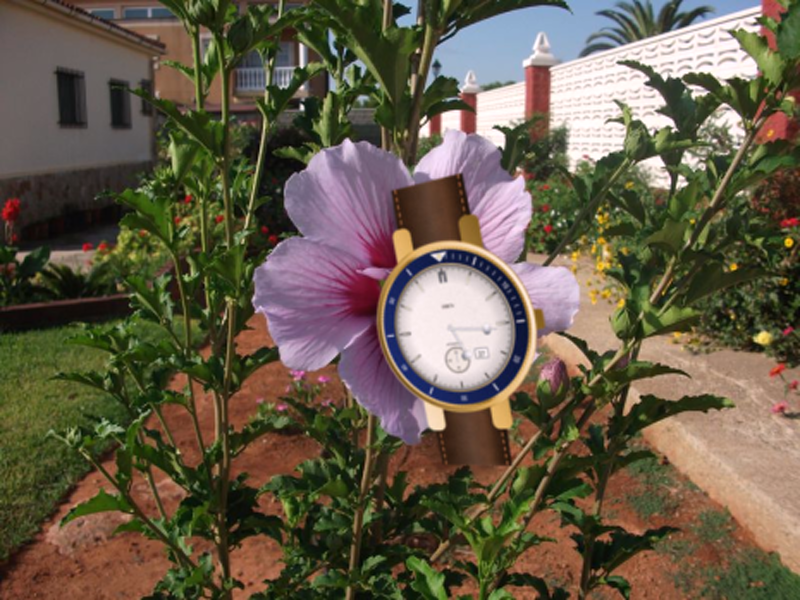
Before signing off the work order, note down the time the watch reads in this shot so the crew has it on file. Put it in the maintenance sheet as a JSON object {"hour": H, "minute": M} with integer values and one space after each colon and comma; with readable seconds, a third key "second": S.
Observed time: {"hour": 5, "minute": 16}
